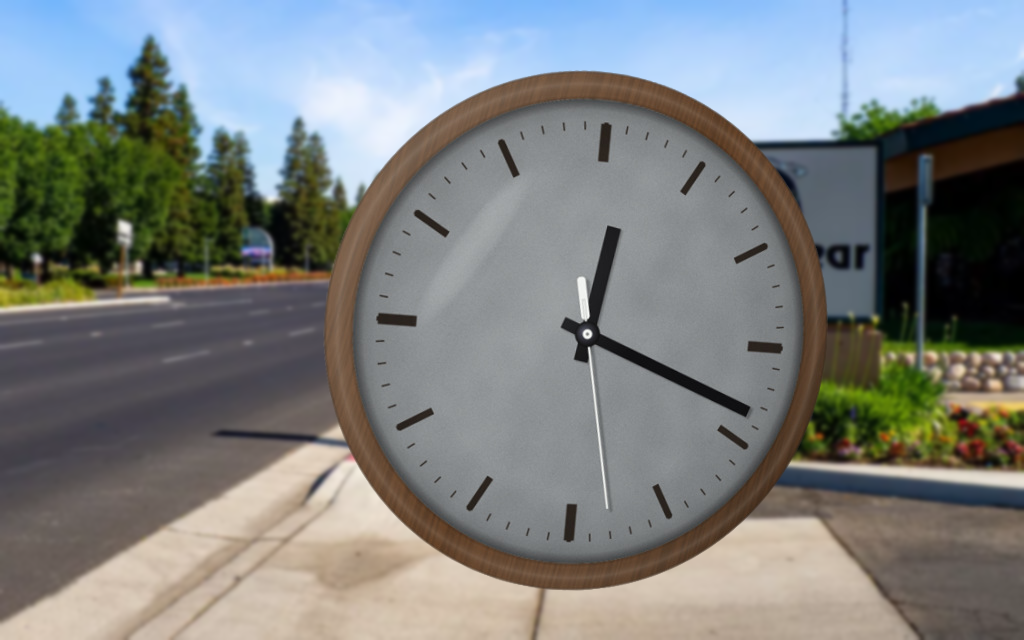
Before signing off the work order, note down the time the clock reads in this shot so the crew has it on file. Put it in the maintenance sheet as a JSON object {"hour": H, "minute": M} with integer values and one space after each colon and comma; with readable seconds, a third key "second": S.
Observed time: {"hour": 12, "minute": 18, "second": 28}
